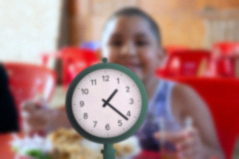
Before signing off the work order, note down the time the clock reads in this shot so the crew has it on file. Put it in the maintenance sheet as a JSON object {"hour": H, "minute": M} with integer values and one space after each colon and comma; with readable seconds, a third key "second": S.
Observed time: {"hour": 1, "minute": 22}
